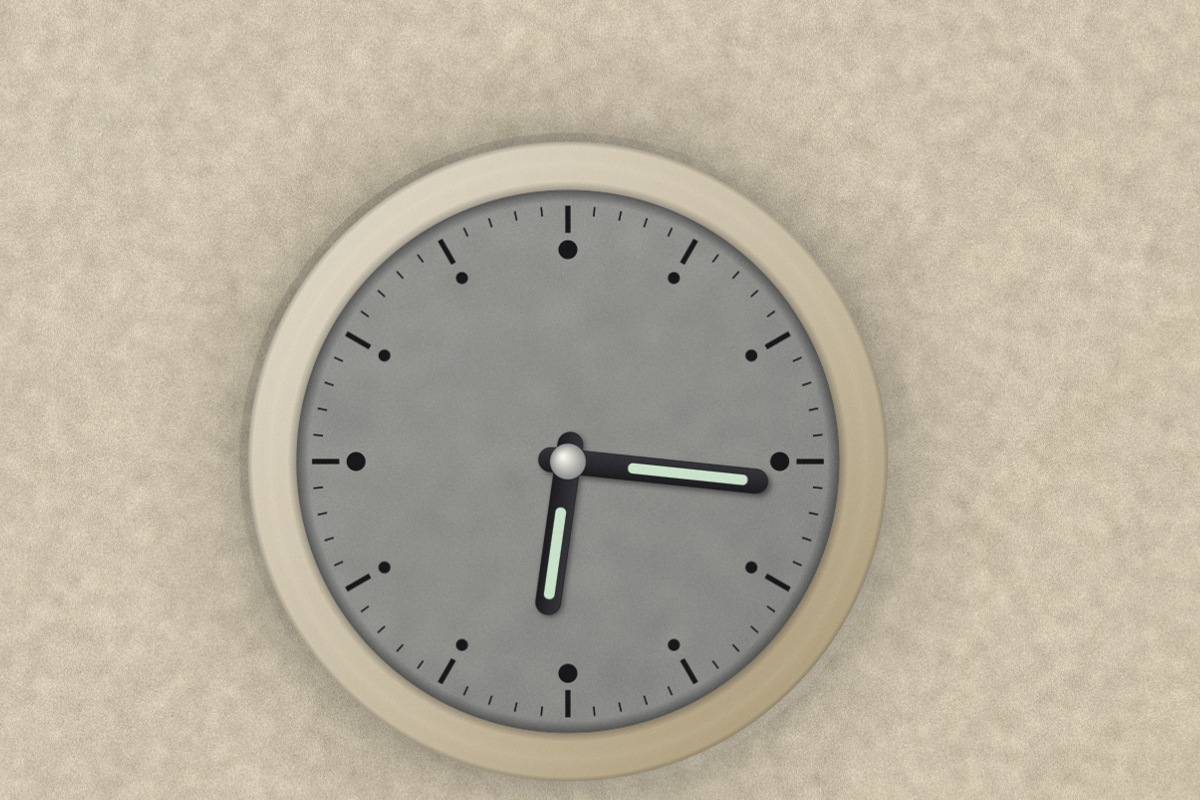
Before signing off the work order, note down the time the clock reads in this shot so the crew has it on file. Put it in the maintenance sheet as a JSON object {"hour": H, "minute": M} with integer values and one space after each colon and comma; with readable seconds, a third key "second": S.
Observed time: {"hour": 6, "minute": 16}
